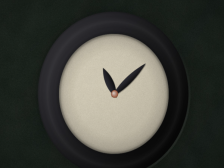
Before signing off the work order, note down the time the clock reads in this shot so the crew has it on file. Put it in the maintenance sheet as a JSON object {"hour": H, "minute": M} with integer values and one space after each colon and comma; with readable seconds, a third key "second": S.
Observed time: {"hour": 11, "minute": 8}
